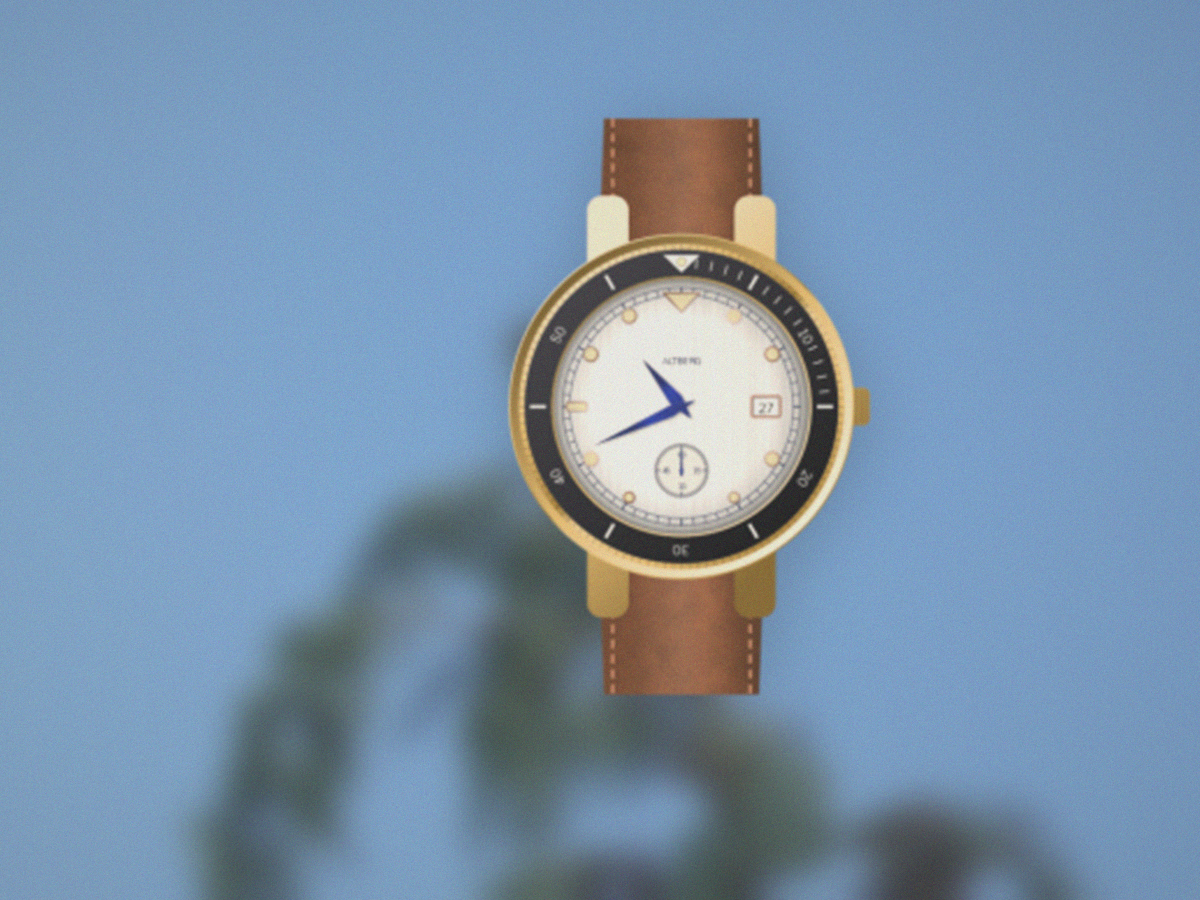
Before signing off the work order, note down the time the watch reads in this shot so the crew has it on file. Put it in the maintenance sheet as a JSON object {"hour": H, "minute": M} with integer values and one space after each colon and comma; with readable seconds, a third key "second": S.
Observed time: {"hour": 10, "minute": 41}
